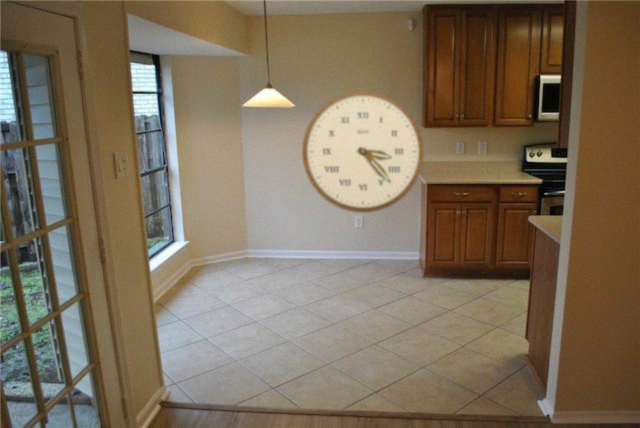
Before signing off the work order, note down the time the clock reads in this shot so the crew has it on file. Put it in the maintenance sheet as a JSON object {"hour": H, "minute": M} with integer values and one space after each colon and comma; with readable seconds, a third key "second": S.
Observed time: {"hour": 3, "minute": 23}
